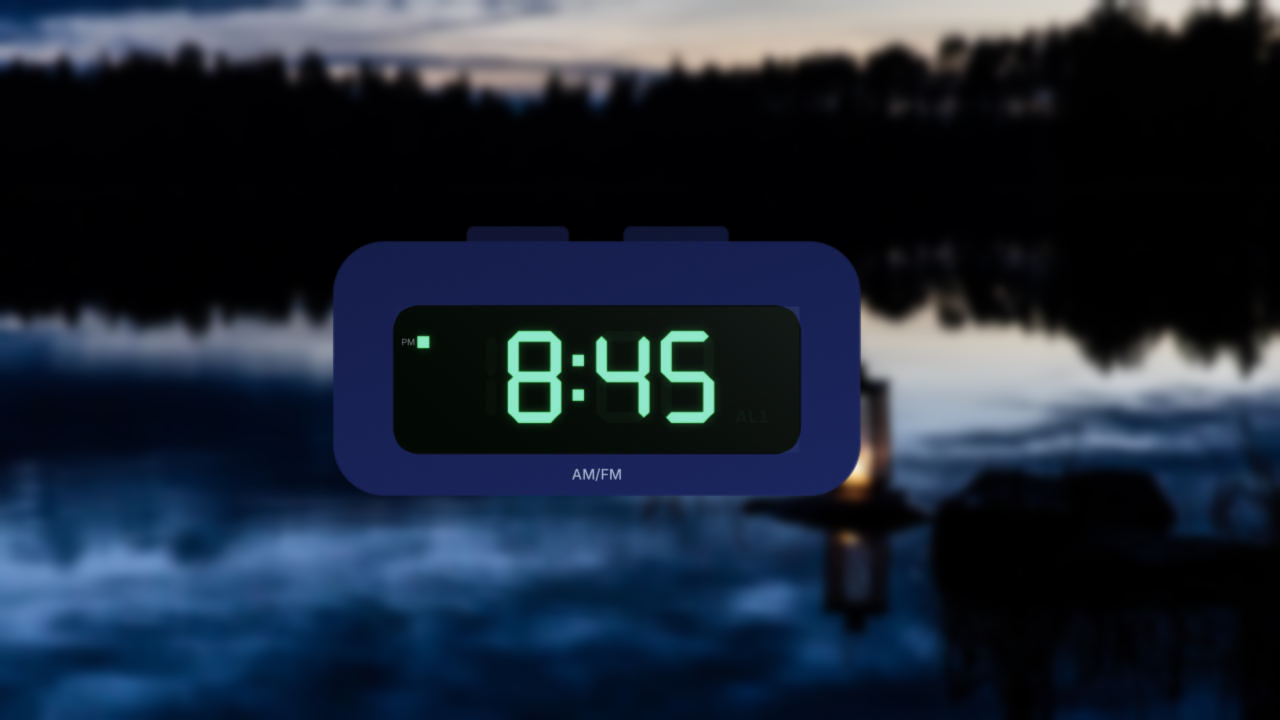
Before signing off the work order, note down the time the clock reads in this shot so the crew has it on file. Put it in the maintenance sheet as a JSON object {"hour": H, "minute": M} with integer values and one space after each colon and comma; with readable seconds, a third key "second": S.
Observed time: {"hour": 8, "minute": 45}
